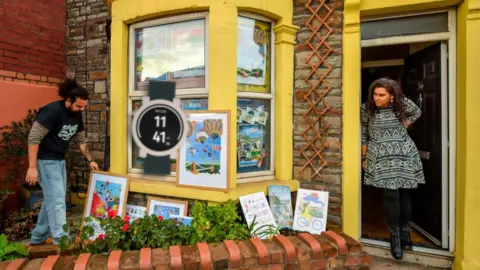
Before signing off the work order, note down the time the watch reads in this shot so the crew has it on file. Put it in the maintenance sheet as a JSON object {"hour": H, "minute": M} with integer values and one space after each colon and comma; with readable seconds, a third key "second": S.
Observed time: {"hour": 11, "minute": 41}
